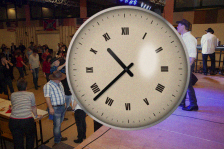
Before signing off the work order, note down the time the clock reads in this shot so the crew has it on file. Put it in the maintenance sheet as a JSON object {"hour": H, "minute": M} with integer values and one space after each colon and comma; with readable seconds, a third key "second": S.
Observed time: {"hour": 10, "minute": 38}
